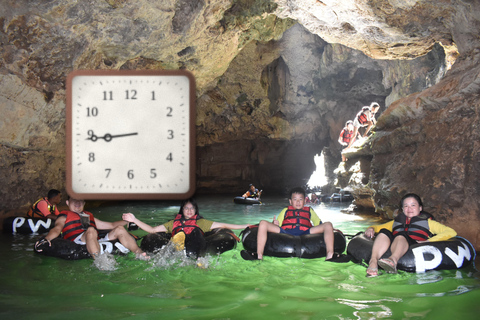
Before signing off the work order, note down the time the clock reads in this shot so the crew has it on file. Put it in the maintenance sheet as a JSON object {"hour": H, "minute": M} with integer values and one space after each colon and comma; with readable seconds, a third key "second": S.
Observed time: {"hour": 8, "minute": 44}
